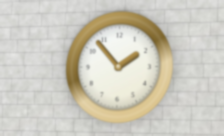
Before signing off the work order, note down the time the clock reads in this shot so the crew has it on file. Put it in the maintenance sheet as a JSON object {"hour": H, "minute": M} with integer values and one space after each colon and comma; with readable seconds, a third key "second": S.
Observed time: {"hour": 1, "minute": 53}
